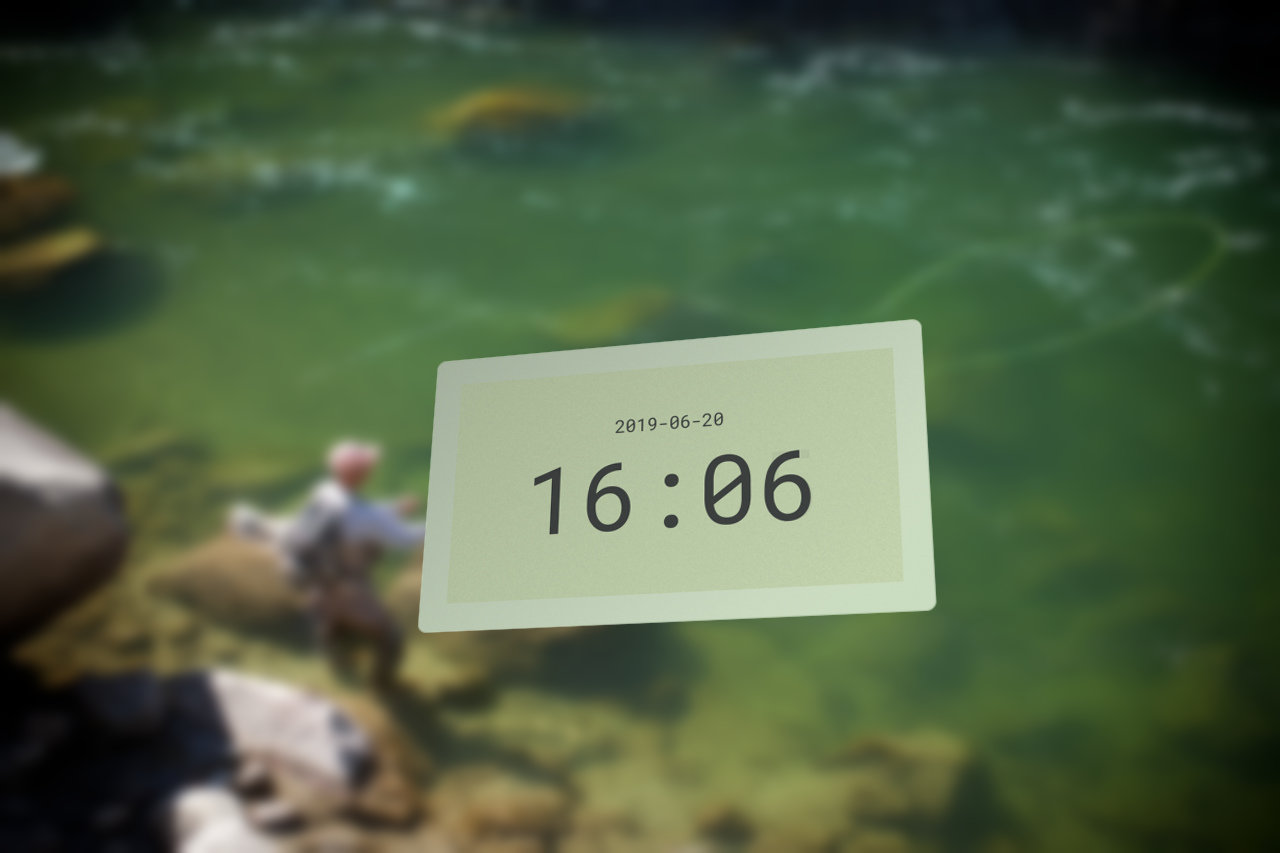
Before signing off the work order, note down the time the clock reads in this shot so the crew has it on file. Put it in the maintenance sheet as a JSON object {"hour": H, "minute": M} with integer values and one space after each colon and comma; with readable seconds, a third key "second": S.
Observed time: {"hour": 16, "minute": 6}
